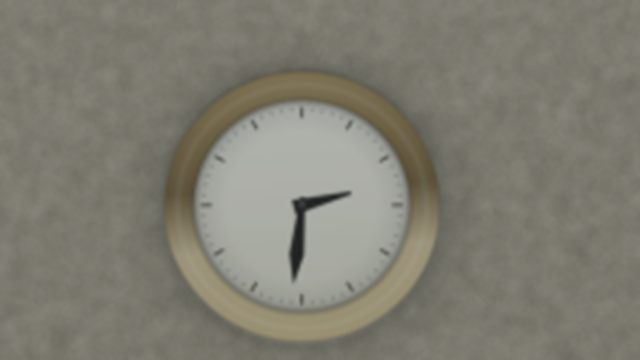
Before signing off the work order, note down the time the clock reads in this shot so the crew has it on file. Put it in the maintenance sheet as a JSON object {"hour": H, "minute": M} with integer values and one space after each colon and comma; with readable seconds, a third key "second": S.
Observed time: {"hour": 2, "minute": 31}
